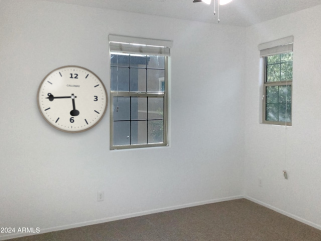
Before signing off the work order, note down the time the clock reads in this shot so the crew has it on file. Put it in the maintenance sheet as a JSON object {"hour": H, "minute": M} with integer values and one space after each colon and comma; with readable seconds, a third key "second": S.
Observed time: {"hour": 5, "minute": 44}
